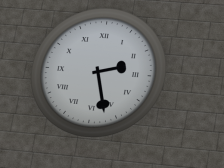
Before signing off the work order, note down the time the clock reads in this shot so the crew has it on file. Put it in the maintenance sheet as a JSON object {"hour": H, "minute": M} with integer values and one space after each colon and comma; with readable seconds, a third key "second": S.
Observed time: {"hour": 2, "minute": 27}
